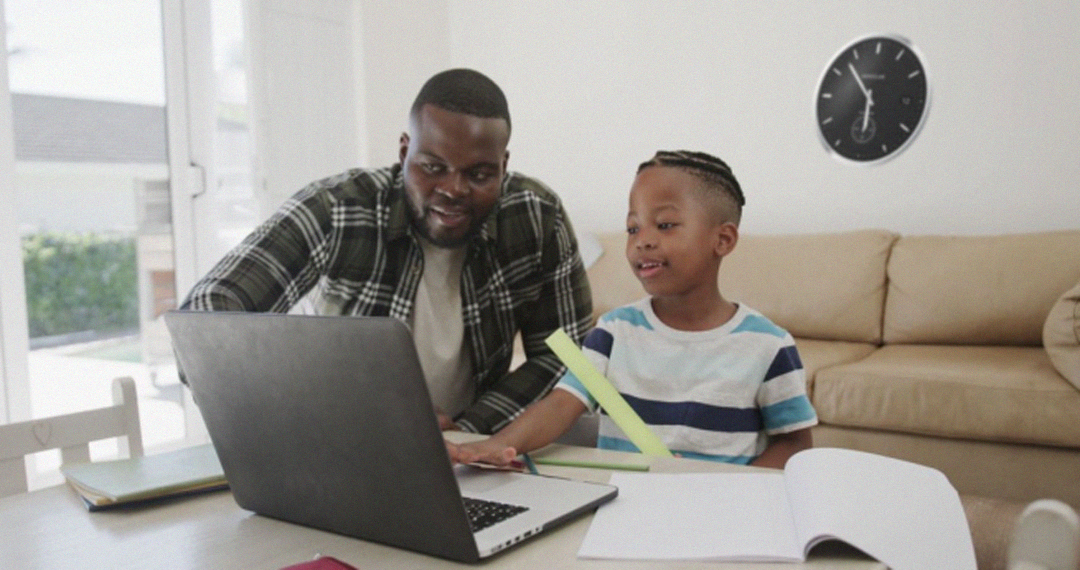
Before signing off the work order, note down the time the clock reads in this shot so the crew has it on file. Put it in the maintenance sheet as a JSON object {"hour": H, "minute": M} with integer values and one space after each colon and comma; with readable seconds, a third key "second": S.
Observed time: {"hour": 5, "minute": 53}
